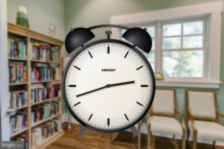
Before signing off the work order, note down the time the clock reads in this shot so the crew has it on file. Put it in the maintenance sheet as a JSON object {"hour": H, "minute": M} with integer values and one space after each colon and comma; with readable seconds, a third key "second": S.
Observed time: {"hour": 2, "minute": 42}
